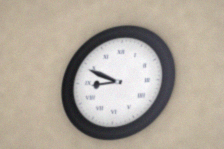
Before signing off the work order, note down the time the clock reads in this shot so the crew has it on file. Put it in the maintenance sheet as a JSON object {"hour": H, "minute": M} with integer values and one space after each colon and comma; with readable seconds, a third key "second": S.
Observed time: {"hour": 8, "minute": 49}
